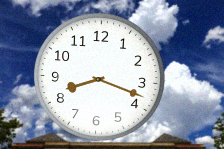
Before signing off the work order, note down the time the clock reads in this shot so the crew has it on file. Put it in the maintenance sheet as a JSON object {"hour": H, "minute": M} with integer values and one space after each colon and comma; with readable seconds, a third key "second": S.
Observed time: {"hour": 8, "minute": 18}
